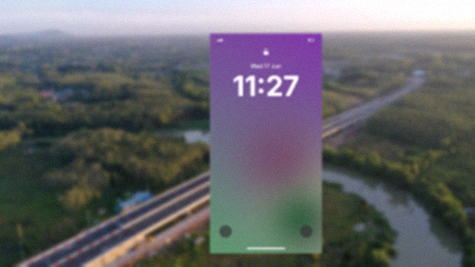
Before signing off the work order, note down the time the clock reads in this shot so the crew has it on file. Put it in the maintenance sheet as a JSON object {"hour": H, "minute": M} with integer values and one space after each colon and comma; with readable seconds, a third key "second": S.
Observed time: {"hour": 11, "minute": 27}
